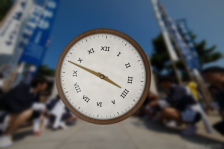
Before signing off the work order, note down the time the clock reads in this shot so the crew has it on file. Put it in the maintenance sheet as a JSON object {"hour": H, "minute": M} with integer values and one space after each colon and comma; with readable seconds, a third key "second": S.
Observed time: {"hour": 3, "minute": 48}
